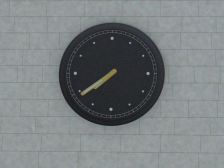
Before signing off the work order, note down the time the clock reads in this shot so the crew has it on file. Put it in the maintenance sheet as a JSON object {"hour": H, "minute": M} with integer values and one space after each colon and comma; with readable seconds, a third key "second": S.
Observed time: {"hour": 7, "minute": 39}
